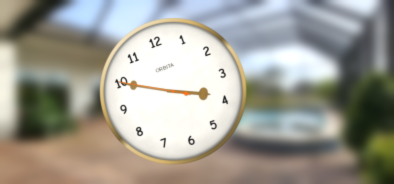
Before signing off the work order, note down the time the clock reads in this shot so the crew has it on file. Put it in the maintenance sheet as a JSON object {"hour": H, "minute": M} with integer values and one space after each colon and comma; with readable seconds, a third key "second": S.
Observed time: {"hour": 3, "minute": 49, "second": 50}
